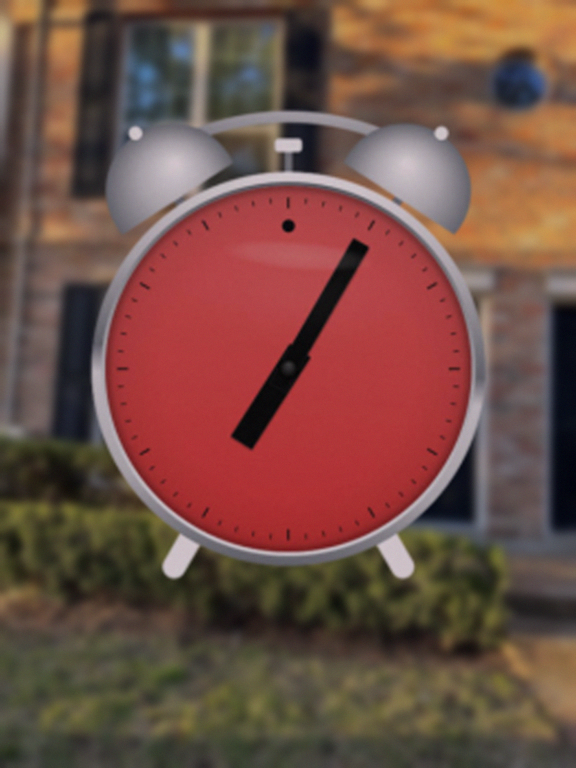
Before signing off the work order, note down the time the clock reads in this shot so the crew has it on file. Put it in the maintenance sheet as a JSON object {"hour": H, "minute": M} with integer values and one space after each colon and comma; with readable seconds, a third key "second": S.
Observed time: {"hour": 7, "minute": 5}
